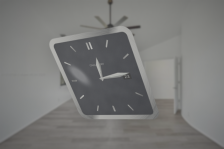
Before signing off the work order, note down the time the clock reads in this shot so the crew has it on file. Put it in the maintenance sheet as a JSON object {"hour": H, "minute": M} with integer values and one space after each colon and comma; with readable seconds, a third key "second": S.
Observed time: {"hour": 12, "minute": 14}
